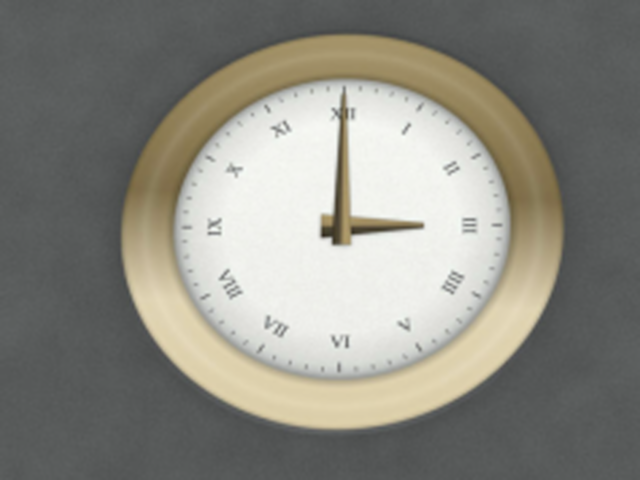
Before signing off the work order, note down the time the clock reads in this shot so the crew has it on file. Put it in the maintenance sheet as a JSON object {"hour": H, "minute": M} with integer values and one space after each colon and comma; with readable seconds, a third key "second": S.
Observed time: {"hour": 3, "minute": 0}
